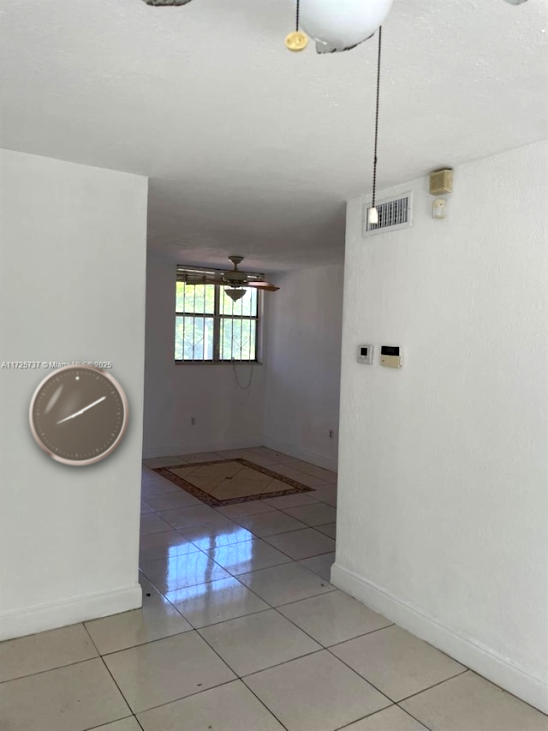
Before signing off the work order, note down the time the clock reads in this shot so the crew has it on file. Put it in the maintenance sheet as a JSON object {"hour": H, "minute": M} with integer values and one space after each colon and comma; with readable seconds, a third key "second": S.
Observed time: {"hour": 8, "minute": 10}
